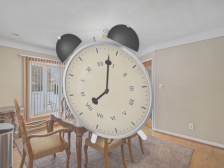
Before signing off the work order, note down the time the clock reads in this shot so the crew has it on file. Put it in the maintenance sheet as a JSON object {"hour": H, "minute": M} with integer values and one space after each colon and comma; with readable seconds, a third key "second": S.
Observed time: {"hour": 8, "minute": 3}
